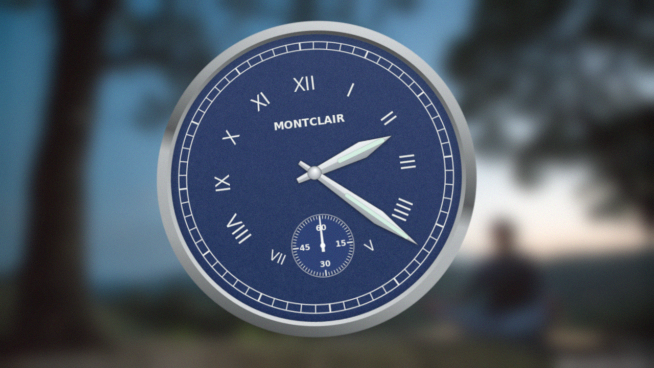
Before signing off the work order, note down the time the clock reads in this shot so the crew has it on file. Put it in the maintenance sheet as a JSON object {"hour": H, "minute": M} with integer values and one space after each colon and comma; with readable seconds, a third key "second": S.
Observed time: {"hour": 2, "minute": 22}
